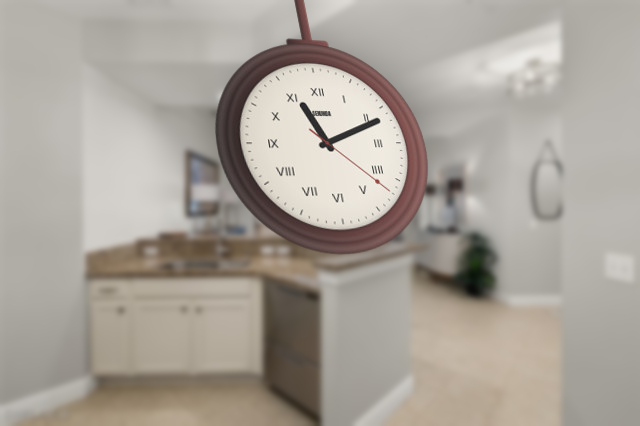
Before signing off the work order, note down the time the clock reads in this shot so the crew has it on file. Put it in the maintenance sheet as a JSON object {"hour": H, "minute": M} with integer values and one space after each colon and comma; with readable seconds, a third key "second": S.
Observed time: {"hour": 11, "minute": 11, "second": 22}
